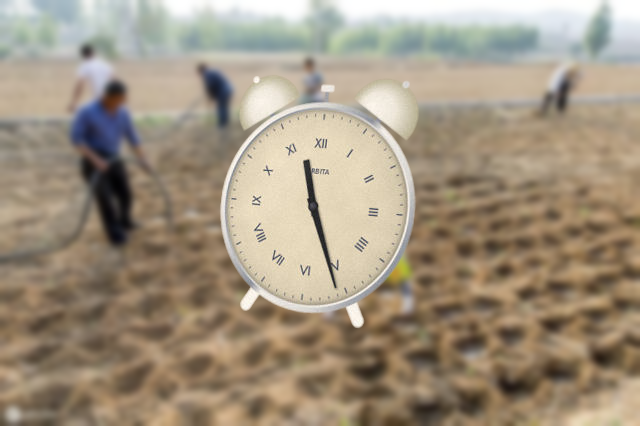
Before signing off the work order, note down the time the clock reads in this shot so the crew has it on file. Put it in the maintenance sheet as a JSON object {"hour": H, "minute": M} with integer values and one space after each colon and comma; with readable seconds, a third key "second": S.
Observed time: {"hour": 11, "minute": 26}
